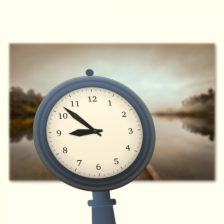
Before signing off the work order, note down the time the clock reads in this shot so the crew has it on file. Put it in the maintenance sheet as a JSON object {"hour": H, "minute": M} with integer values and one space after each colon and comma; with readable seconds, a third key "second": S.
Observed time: {"hour": 8, "minute": 52}
